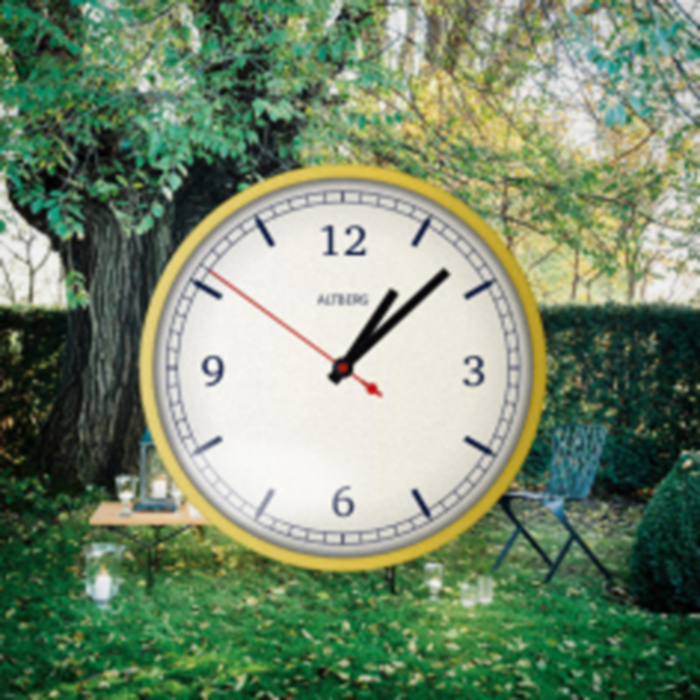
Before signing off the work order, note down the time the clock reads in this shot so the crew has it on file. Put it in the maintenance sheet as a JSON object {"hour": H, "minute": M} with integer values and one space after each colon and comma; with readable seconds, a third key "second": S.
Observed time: {"hour": 1, "minute": 7, "second": 51}
